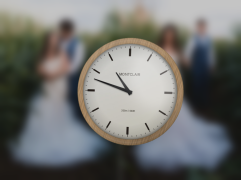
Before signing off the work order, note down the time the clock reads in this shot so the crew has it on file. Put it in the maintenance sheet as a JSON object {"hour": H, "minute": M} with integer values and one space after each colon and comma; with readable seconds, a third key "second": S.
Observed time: {"hour": 10, "minute": 48}
